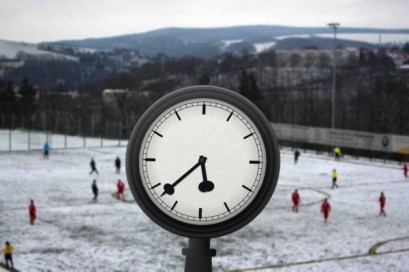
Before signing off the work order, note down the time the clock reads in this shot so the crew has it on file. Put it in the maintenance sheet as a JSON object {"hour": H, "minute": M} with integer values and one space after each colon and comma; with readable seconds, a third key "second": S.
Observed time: {"hour": 5, "minute": 38}
